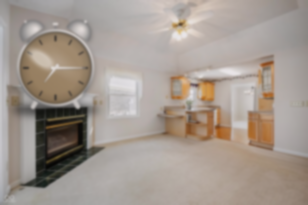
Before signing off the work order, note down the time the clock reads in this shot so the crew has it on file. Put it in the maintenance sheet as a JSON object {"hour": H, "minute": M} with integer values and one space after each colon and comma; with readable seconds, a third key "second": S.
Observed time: {"hour": 7, "minute": 15}
